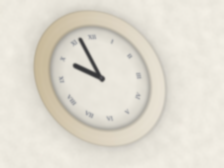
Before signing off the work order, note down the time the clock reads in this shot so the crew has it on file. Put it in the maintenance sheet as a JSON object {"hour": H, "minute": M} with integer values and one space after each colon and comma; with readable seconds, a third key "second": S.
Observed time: {"hour": 9, "minute": 57}
